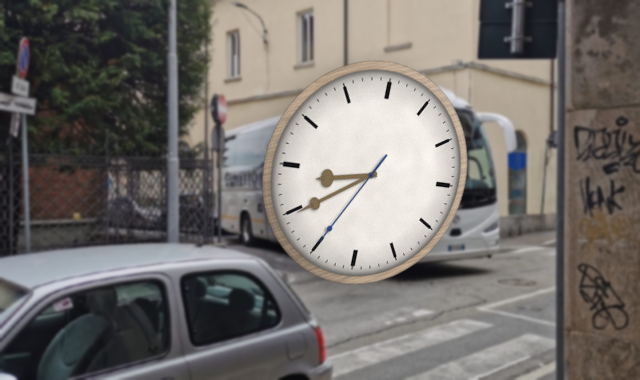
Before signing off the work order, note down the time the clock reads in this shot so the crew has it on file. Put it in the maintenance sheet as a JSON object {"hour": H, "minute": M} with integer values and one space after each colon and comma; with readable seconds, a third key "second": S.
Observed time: {"hour": 8, "minute": 39, "second": 35}
